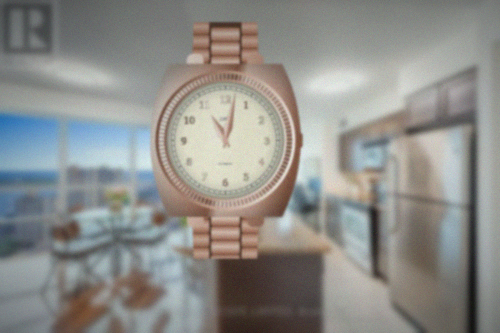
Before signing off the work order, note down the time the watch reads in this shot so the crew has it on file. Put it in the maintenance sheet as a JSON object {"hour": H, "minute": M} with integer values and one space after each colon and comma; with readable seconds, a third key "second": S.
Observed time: {"hour": 11, "minute": 2}
